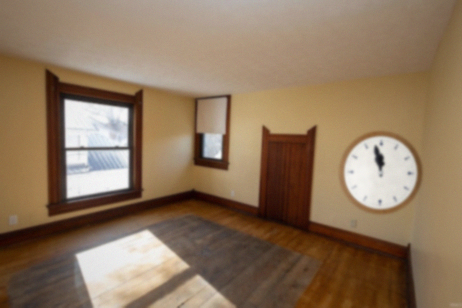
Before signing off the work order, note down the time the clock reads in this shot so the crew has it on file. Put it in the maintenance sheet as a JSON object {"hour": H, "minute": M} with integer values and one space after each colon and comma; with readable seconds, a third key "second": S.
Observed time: {"hour": 11, "minute": 58}
